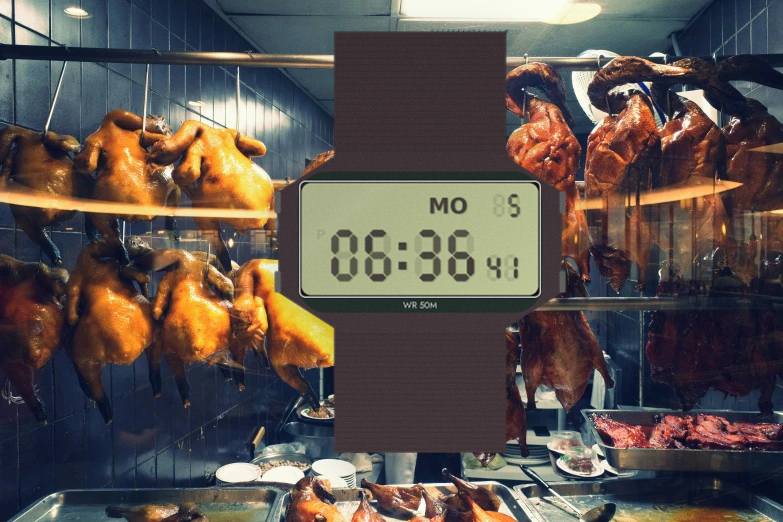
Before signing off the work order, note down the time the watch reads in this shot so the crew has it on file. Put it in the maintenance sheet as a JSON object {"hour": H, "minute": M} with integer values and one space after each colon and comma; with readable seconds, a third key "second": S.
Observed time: {"hour": 6, "minute": 36, "second": 41}
